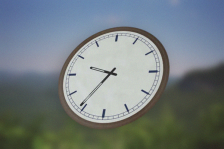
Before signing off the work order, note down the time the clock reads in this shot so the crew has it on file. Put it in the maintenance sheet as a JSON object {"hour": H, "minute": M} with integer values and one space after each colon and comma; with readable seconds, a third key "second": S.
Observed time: {"hour": 9, "minute": 36}
